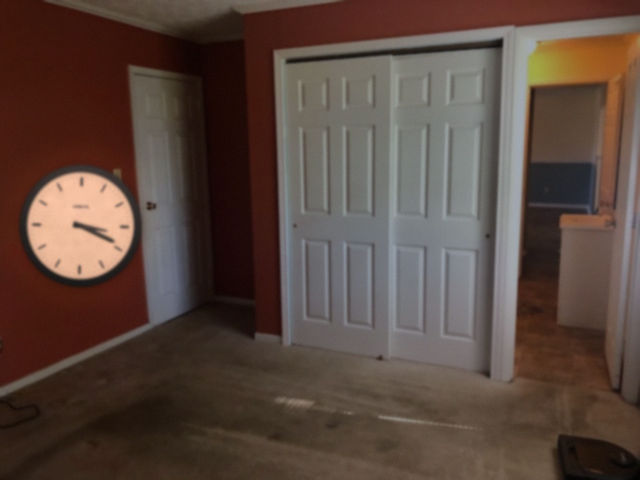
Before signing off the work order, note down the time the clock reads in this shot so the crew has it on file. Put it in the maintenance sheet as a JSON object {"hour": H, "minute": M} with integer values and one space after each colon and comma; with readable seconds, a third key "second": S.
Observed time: {"hour": 3, "minute": 19}
